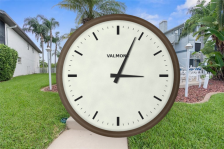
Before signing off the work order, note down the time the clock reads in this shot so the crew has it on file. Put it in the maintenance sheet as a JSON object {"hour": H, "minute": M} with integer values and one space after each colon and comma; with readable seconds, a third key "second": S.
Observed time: {"hour": 3, "minute": 4}
